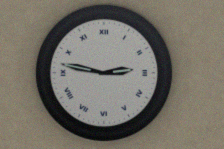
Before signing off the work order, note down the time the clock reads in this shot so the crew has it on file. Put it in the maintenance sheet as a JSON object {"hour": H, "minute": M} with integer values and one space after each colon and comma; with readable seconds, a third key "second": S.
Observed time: {"hour": 2, "minute": 47}
